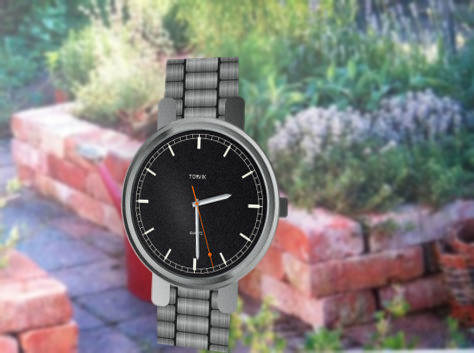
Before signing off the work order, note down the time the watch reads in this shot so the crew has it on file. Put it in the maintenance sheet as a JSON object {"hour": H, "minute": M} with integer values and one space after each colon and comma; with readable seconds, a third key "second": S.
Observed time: {"hour": 2, "minute": 29, "second": 27}
